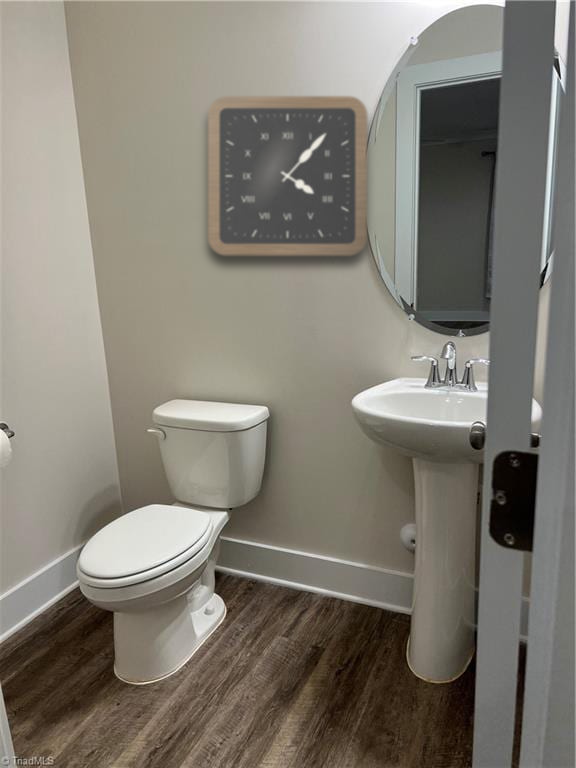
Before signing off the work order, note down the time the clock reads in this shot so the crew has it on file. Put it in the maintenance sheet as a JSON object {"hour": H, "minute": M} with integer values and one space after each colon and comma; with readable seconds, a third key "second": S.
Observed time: {"hour": 4, "minute": 7}
